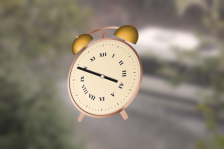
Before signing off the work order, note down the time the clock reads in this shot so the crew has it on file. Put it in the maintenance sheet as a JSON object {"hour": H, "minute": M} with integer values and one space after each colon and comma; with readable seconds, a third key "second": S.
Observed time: {"hour": 3, "minute": 49}
